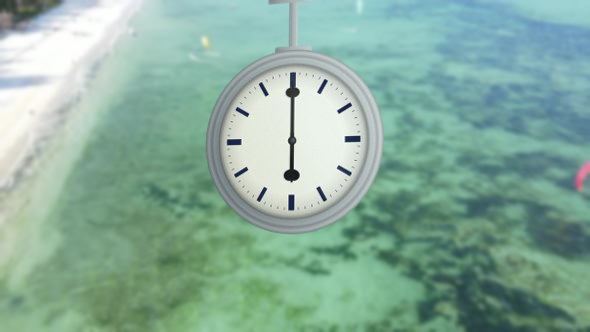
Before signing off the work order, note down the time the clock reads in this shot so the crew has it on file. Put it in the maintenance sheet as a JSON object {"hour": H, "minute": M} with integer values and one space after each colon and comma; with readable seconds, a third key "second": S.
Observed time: {"hour": 6, "minute": 0}
